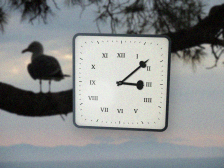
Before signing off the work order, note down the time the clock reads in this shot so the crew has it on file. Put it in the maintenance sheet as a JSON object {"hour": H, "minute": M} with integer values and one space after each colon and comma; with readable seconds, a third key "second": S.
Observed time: {"hour": 3, "minute": 8}
